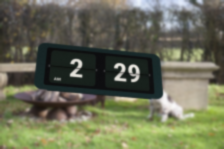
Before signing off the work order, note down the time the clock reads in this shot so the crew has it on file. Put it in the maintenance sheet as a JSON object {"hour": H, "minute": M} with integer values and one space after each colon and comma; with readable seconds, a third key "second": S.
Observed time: {"hour": 2, "minute": 29}
